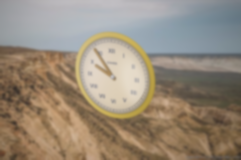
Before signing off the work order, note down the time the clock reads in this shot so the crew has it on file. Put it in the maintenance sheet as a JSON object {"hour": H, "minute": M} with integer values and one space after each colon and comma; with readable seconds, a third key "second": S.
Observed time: {"hour": 9, "minute": 54}
